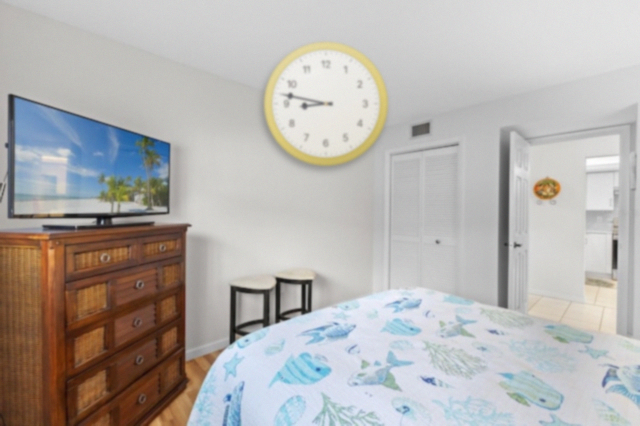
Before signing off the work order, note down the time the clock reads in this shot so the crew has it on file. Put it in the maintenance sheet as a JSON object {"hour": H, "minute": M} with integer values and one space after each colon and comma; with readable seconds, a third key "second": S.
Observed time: {"hour": 8, "minute": 47}
